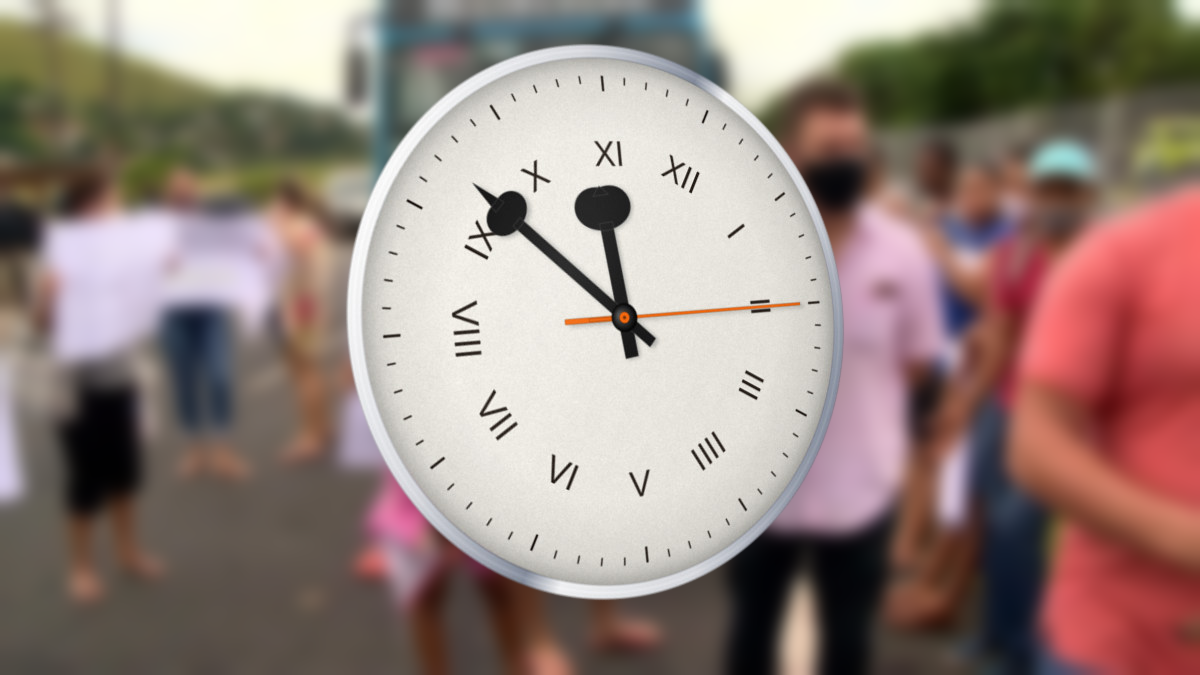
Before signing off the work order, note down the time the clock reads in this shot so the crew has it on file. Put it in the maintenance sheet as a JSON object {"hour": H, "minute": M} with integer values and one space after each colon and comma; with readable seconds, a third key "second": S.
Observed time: {"hour": 10, "minute": 47, "second": 10}
